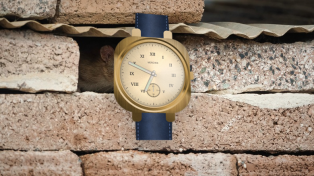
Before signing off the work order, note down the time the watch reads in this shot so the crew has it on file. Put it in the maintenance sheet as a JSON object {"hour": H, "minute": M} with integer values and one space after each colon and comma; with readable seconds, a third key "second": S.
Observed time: {"hour": 6, "minute": 49}
